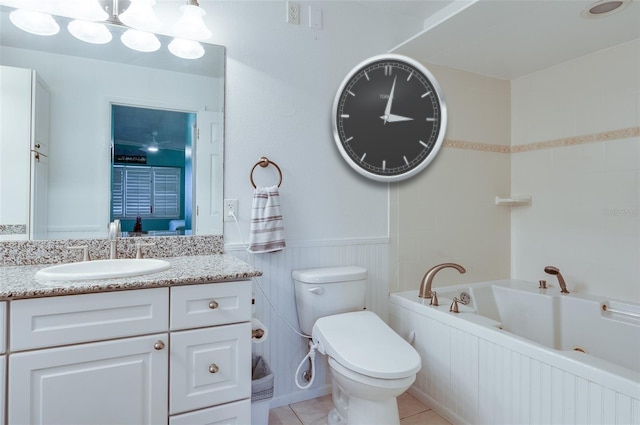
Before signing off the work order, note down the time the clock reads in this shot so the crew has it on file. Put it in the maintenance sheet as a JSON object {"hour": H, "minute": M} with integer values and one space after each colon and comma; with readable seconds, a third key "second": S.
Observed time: {"hour": 3, "minute": 2}
